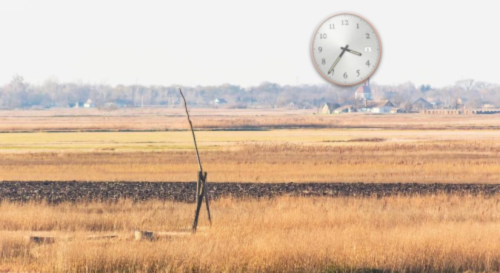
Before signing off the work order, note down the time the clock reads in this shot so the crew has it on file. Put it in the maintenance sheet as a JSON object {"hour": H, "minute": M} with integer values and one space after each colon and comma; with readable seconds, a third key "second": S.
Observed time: {"hour": 3, "minute": 36}
